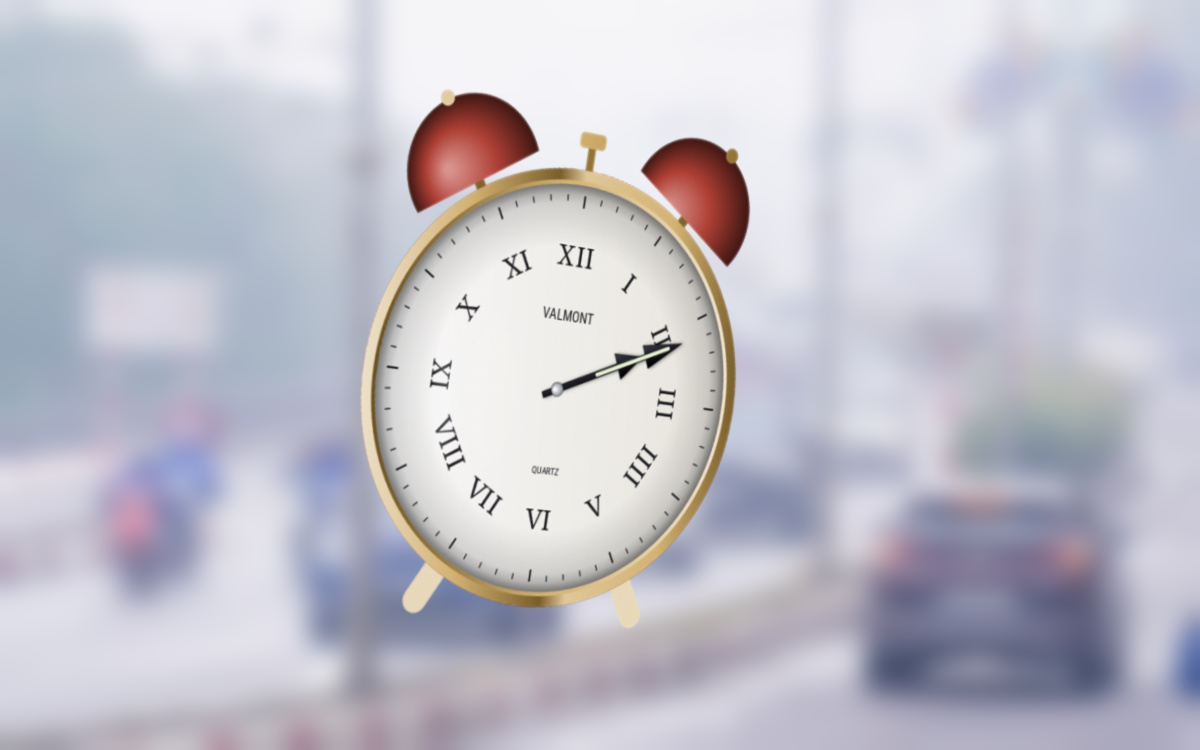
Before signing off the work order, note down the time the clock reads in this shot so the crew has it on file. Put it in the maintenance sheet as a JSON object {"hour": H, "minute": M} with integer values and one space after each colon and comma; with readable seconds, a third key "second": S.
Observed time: {"hour": 2, "minute": 11}
